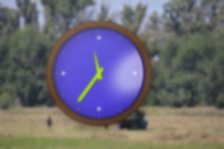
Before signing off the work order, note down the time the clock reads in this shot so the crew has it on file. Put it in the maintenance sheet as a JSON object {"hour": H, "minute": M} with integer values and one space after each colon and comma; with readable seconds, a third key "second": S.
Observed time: {"hour": 11, "minute": 36}
